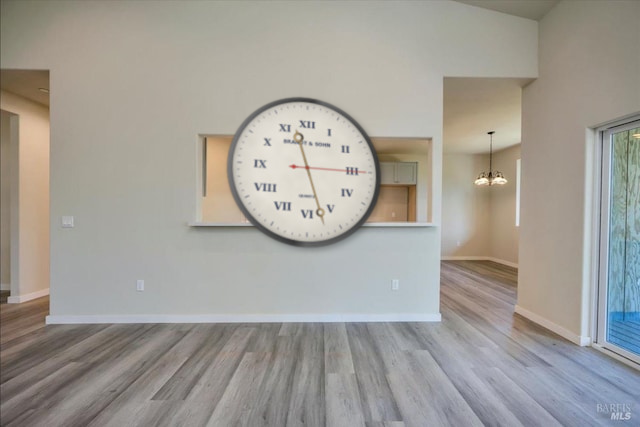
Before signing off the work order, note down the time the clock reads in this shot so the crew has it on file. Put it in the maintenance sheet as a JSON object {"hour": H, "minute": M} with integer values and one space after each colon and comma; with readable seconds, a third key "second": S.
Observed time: {"hour": 11, "minute": 27, "second": 15}
